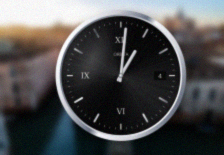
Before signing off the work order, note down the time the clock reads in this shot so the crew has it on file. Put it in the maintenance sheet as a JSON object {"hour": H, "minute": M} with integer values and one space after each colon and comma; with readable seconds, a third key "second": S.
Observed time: {"hour": 1, "minute": 1}
